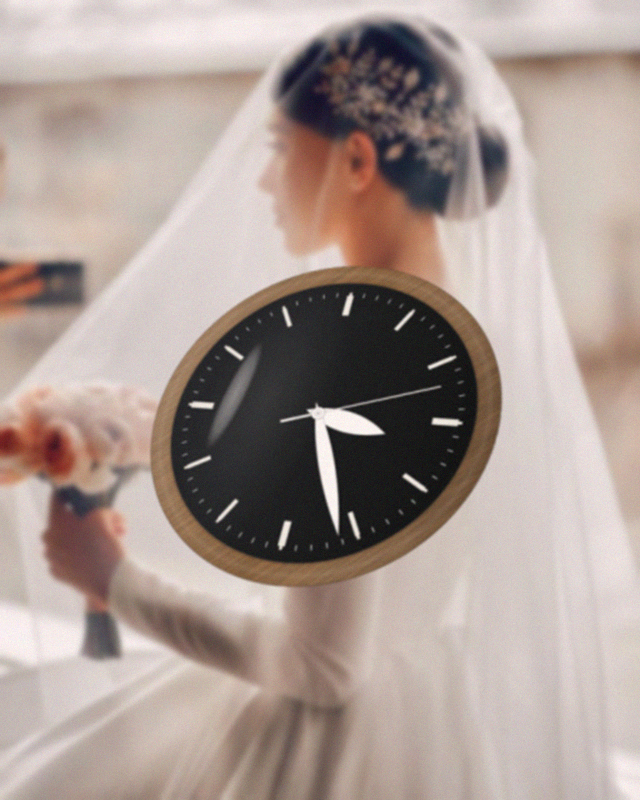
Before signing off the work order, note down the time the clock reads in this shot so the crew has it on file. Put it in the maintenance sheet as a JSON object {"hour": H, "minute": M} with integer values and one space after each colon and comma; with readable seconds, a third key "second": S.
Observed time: {"hour": 3, "minute": 26, "second": 12}
